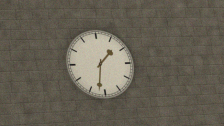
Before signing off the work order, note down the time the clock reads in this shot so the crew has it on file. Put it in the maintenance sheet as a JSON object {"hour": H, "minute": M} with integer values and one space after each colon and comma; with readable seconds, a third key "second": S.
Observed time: {"hour": 1, "minute": 32}
